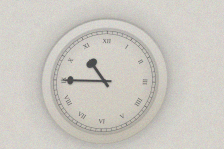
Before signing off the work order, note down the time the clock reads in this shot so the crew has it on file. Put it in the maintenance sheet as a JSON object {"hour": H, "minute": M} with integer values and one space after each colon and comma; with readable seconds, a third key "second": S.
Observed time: {"hour": 10, "minute": 45}
